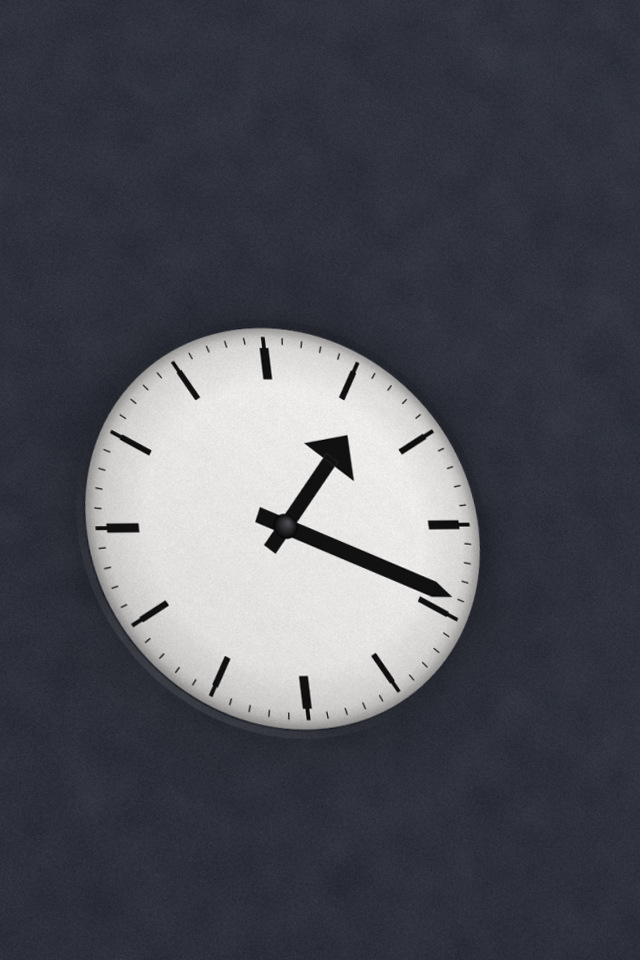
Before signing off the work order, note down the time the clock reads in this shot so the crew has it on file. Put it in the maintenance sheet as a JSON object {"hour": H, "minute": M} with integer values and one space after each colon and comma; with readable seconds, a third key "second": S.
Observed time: {"hour": 1, "minute": 19}
